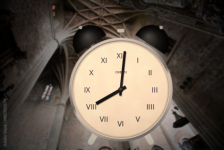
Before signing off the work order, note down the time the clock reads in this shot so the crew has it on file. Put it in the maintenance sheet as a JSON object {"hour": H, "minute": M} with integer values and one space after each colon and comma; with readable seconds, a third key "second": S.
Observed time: {"hour": 8, "minute": 1}
